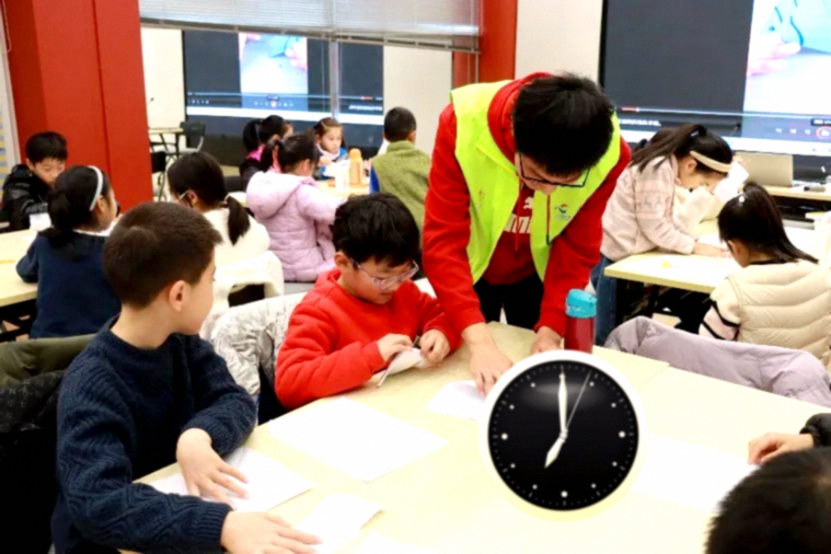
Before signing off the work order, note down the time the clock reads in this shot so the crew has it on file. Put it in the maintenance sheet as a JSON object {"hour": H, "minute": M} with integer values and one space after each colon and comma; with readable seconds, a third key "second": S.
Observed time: {"hour": 7, "minute": 0, "second": 4}
